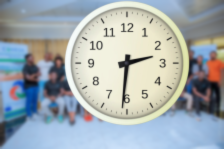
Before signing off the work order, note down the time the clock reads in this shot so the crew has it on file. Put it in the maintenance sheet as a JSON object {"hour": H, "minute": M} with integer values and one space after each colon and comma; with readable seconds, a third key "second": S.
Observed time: {"hour": 2, "minute": 31}
